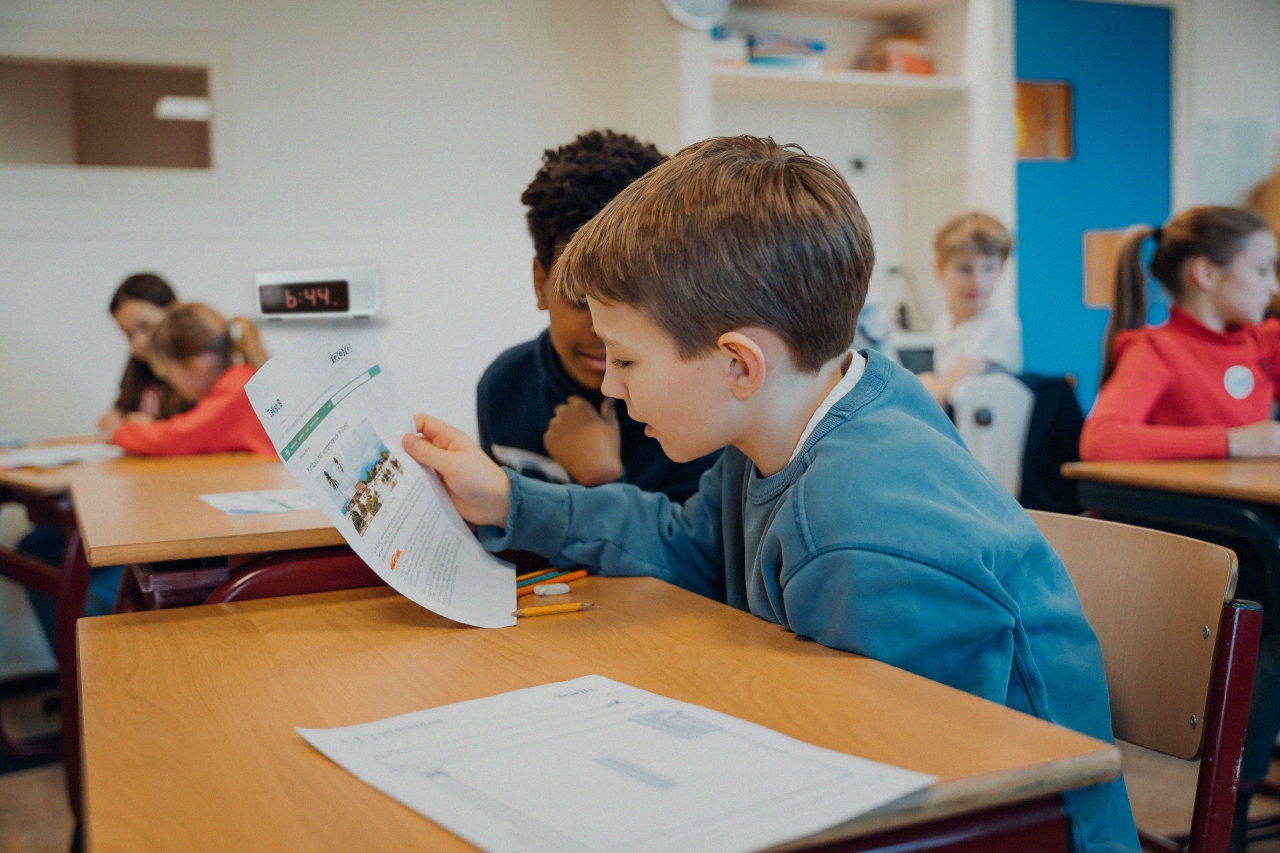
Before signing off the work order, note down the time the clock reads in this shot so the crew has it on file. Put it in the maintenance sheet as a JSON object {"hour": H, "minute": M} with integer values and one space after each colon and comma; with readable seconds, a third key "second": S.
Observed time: {"hour": 6, "minute": 44}
